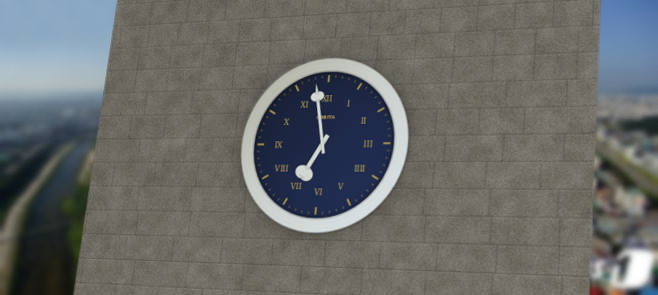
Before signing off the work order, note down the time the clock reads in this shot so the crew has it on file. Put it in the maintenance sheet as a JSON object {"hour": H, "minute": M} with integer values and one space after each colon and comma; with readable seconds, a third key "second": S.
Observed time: {"hour": 6, "minute": 58}
